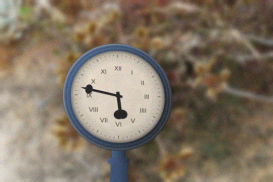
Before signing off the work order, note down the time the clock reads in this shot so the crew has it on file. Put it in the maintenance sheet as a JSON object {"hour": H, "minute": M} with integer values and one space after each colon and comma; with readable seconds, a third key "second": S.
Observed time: {"hour": 5, "minute": 47}
